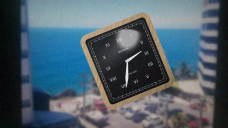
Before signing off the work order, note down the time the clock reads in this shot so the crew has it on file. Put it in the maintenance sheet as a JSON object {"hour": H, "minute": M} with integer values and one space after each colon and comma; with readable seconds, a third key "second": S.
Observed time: {"hour": 2, "minute": 34}
